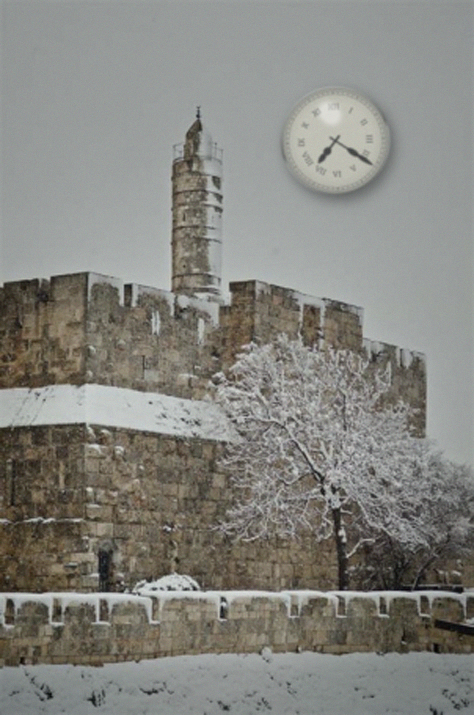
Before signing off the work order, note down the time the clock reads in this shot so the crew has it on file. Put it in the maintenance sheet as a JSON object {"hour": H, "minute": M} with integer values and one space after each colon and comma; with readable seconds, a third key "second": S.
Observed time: {"hour": 7, "minute": 21}
